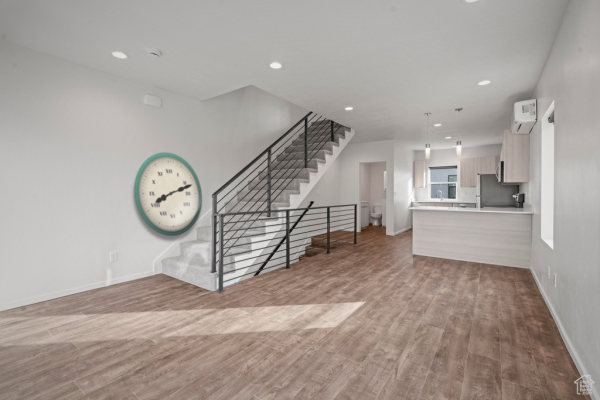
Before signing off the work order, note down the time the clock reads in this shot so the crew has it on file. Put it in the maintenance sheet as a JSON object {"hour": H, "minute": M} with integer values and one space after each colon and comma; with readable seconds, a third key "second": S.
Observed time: {"hour": 8, "minute": 12}
